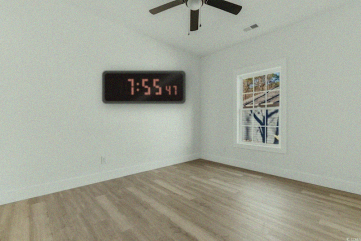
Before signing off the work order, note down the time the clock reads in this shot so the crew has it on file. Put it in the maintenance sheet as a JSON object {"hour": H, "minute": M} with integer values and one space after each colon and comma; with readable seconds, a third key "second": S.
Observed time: {"hour": 7, "minute": 55, "second": 47}
